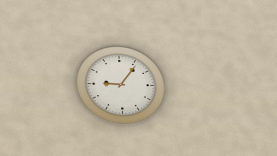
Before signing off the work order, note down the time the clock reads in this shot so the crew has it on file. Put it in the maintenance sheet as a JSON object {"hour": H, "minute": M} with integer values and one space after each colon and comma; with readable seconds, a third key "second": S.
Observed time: {"hour": 9, "minute": 6}
